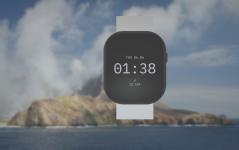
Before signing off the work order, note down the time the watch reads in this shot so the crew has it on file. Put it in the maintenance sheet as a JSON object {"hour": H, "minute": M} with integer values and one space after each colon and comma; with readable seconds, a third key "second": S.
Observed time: {"hour": 1, "minute": 38}
